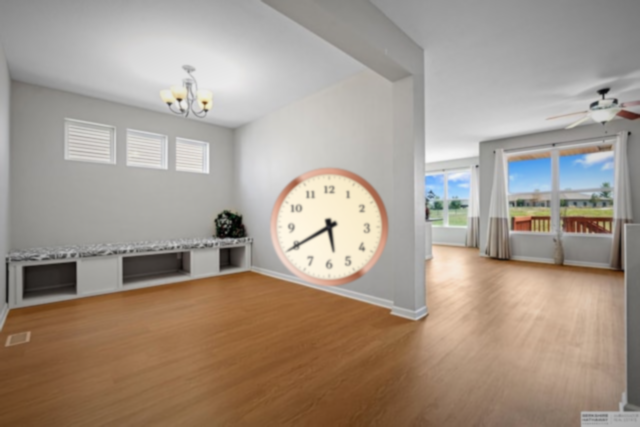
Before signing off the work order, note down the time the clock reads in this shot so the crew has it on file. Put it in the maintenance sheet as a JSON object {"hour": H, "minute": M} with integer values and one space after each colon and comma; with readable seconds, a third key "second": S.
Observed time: {"hour": 5, "minute": 40}
